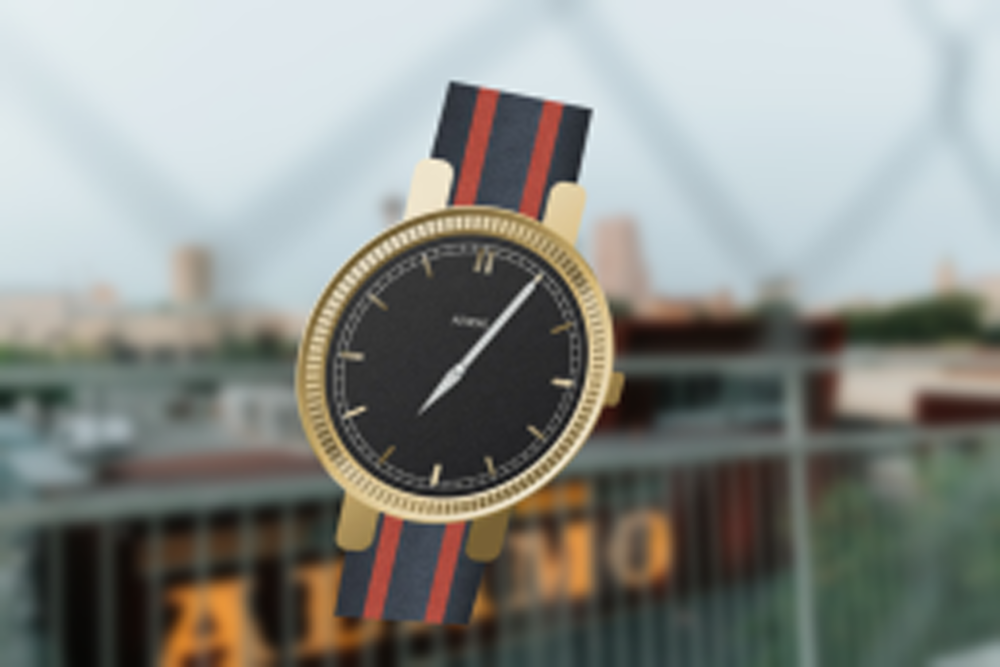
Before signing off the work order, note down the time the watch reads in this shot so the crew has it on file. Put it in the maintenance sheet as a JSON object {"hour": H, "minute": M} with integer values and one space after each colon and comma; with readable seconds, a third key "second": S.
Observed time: {"hour": 7, "minute": 5}
